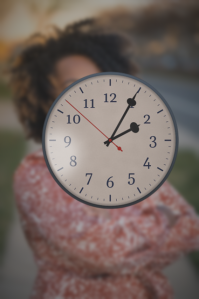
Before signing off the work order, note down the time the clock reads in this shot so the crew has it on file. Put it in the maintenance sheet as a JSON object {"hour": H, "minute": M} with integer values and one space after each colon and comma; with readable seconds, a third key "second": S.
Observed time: {"hour": 2, "minute": 4, "second": 52}
